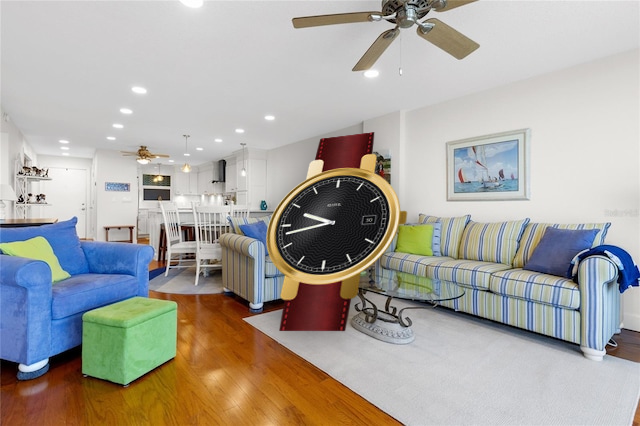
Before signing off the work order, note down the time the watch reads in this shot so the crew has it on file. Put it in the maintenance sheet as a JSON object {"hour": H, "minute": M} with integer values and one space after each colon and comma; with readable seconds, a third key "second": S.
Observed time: {"hour": 9, "minute": 43}
